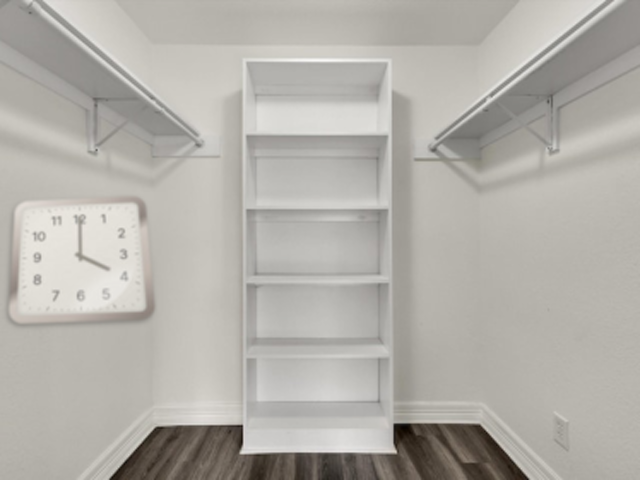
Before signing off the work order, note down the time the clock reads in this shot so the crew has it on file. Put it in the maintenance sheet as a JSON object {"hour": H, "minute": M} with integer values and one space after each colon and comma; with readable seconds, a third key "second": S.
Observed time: {"hour": 4, "minute": 0}
